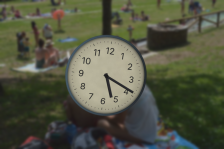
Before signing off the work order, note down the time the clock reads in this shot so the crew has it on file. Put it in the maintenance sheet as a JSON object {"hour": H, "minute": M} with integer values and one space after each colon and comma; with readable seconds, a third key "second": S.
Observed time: {"hour": 5, "minute": 19}
